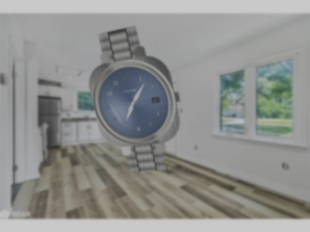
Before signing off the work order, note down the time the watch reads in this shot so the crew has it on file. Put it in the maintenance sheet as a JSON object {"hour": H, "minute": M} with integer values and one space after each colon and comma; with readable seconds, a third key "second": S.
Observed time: {"hour": 7, "minute": 7}
